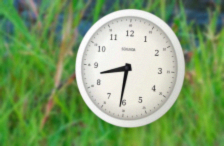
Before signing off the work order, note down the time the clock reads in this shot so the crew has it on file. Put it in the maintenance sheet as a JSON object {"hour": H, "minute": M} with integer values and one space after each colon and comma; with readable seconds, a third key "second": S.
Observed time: {"hour": 8, "minute": 31}
